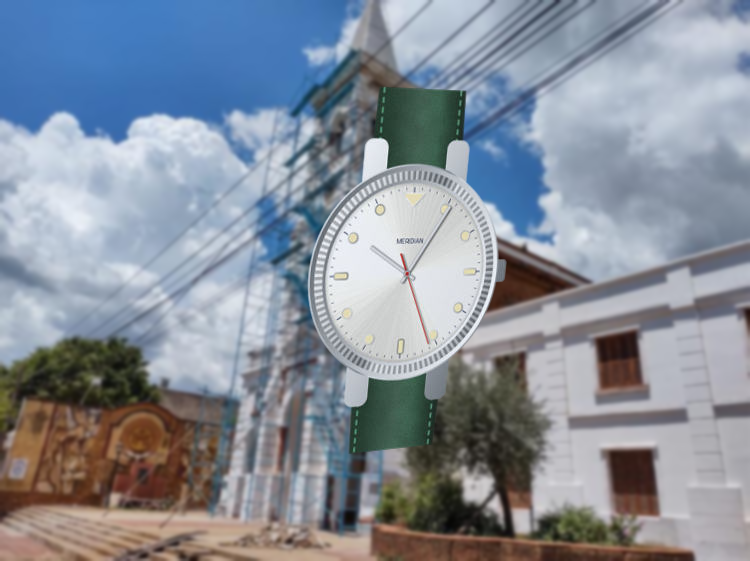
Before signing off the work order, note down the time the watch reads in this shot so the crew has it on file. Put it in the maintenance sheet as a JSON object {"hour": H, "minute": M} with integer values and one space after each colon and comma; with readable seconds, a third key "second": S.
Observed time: {"hour": 10, "minute": 5, "second": 26}
